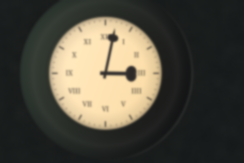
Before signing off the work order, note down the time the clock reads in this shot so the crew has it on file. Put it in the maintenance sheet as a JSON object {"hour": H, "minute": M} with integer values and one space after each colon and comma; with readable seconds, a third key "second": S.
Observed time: {"hour": 3, "minute": 2}
